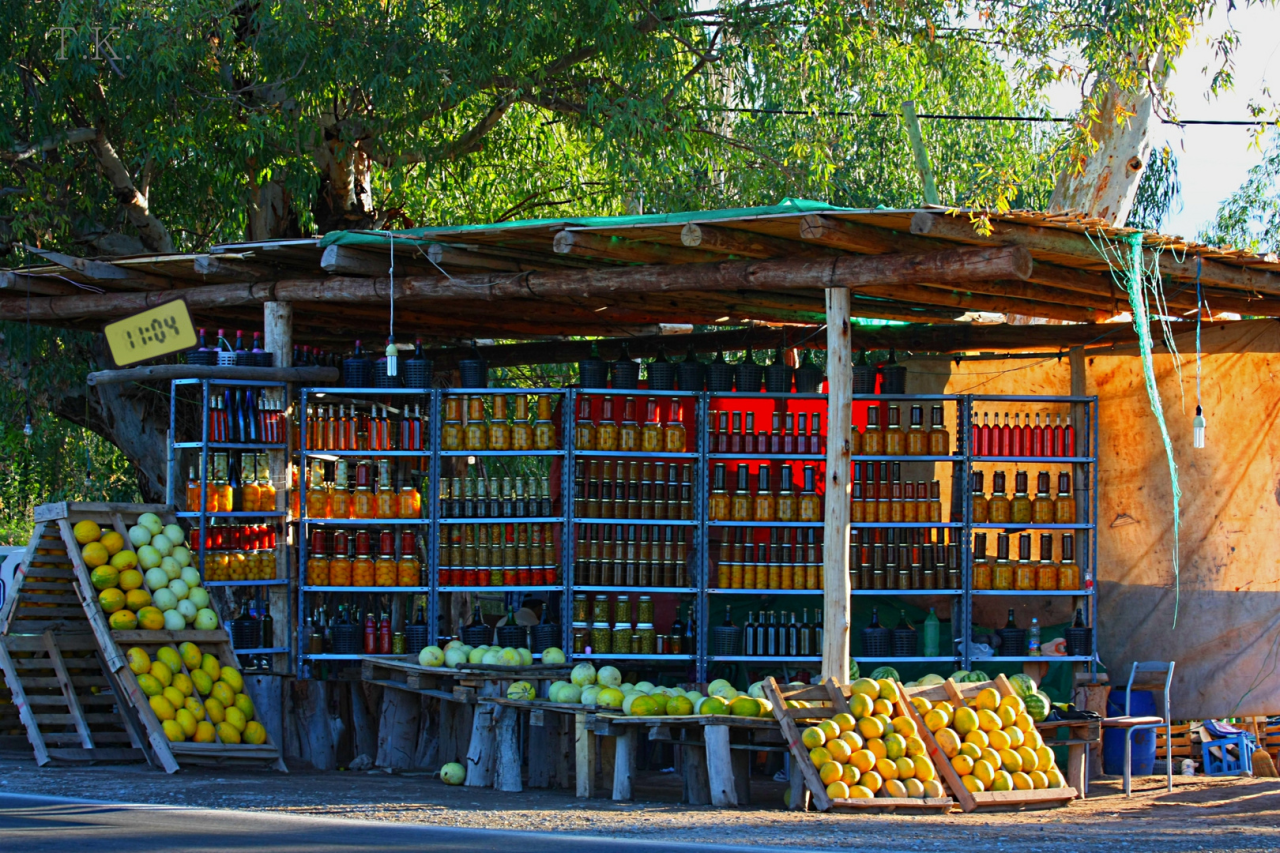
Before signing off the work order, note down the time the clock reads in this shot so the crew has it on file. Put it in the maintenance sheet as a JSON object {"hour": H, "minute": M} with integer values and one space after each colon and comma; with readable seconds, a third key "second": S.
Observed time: {"hour": 11, "minute": 4}
